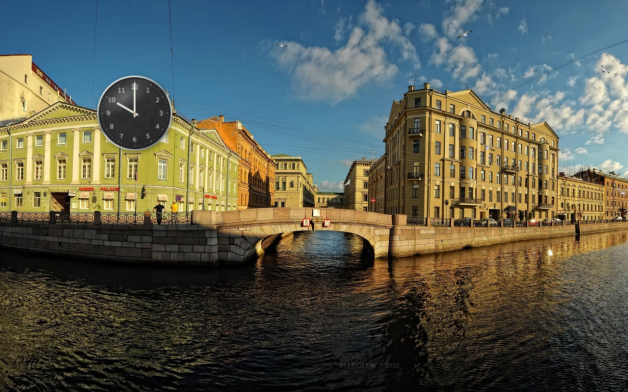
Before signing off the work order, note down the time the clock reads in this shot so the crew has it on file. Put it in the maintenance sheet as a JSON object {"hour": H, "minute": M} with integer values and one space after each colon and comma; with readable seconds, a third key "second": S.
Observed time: {"hour": 10, "minute": 0}
